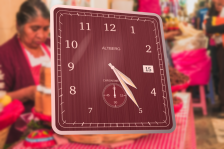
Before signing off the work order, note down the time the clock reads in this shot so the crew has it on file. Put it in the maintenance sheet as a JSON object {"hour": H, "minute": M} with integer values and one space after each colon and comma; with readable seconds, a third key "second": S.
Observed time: {"hour": 4, "minute": 25}
